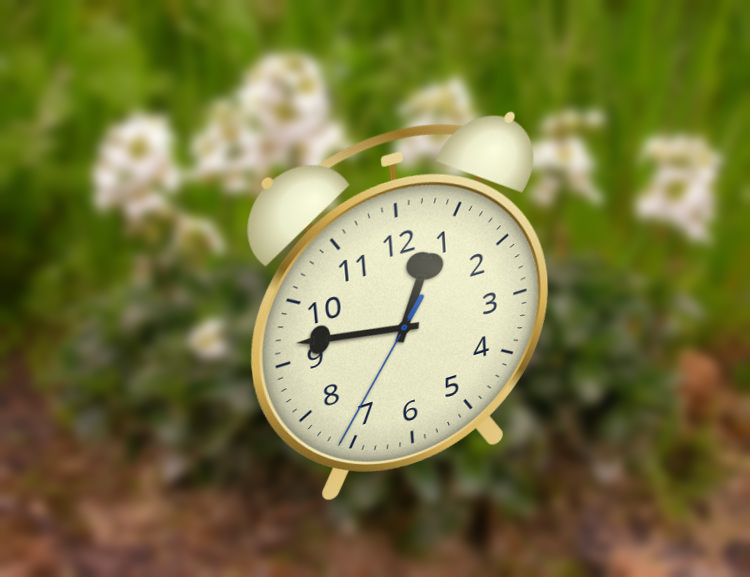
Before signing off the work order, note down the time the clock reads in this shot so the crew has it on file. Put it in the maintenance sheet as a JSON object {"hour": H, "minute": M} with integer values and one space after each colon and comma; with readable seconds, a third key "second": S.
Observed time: {"hour": 12, "minute": 46, "second": 36}
